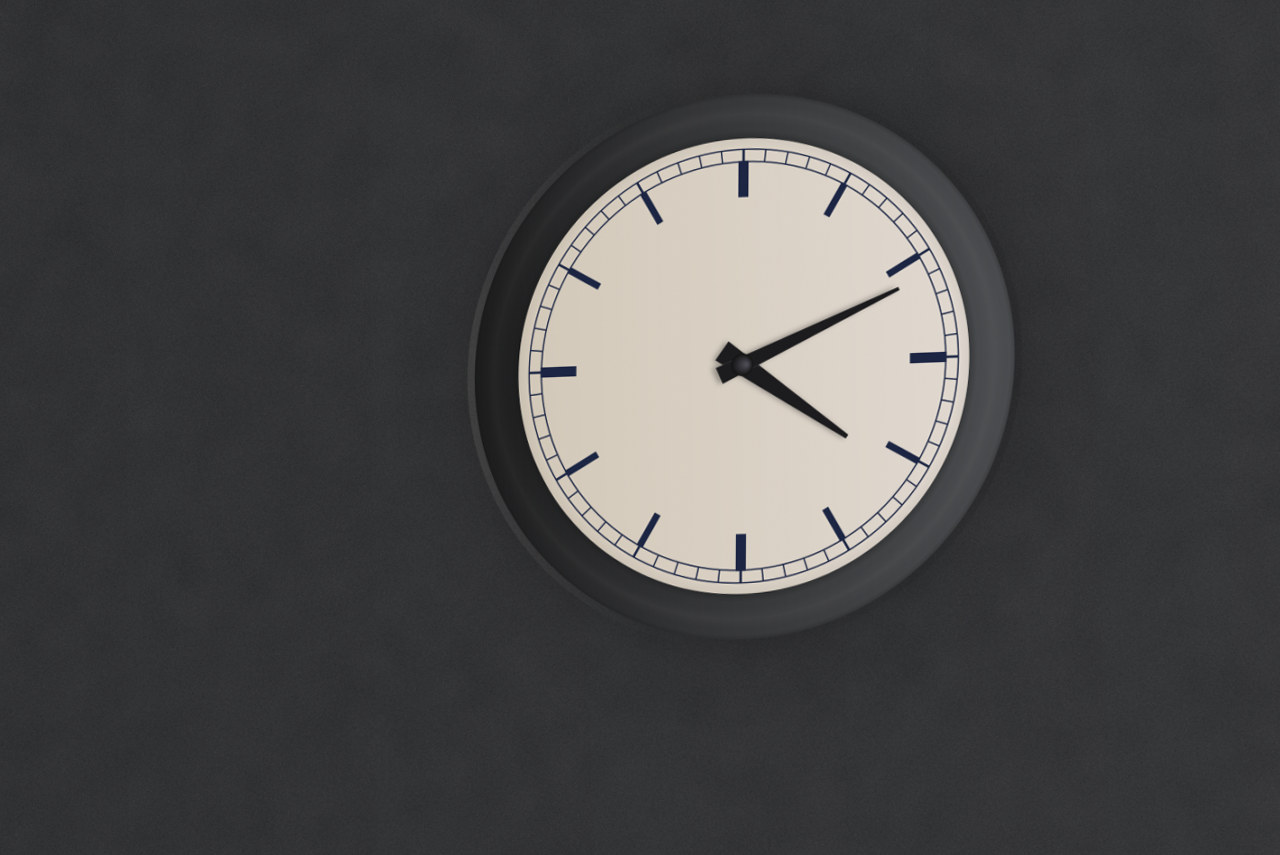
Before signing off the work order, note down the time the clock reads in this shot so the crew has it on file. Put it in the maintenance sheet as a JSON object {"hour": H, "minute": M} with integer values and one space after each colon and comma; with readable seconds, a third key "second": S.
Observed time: {"hour": 4, "minute": 11}
